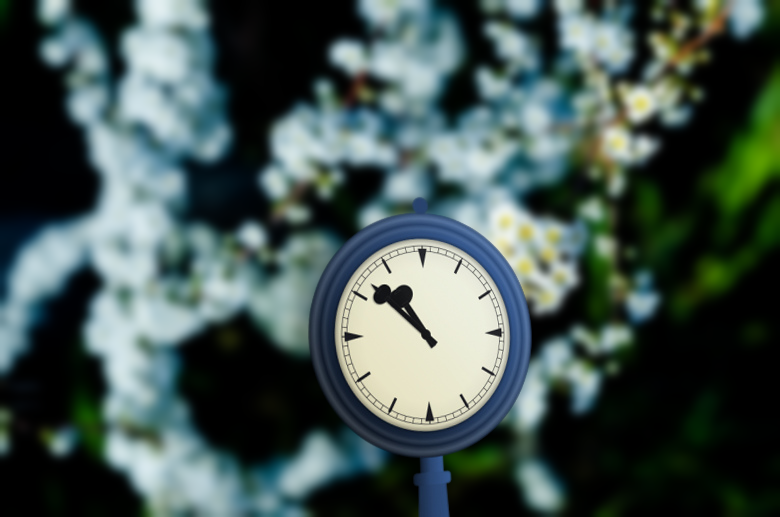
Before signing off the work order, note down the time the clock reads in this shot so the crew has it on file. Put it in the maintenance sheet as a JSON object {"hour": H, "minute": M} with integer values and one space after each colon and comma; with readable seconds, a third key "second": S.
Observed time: {"hour": 10, "minute": 52}
